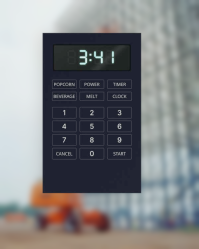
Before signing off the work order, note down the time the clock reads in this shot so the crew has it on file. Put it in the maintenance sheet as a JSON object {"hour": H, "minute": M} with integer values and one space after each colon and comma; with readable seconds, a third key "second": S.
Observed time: {"hour": 3, "minute": 41}
